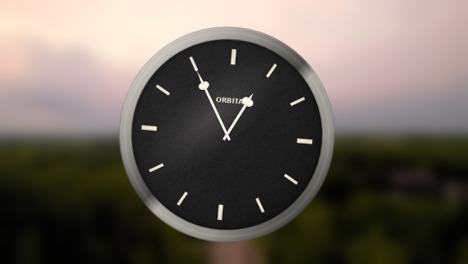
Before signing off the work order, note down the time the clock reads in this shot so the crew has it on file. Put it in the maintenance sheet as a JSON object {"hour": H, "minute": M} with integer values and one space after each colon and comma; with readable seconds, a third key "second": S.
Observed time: {"hour": 12, "minute": 55}
